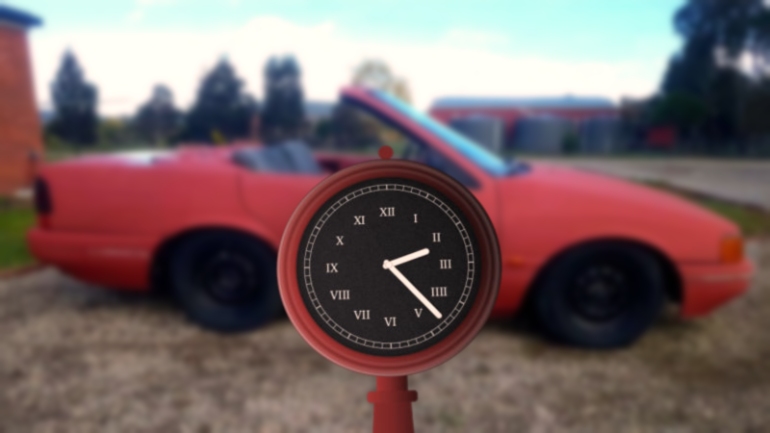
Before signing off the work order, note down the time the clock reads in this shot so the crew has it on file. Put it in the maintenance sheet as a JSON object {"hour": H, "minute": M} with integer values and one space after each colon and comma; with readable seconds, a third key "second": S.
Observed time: {"hour": 2, "minute": 23}
